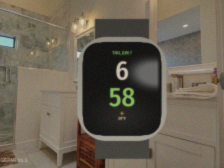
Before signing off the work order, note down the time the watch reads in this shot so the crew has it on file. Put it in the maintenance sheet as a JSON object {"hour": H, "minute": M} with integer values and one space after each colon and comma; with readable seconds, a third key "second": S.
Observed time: {"hour": 6, "minute": 58}
